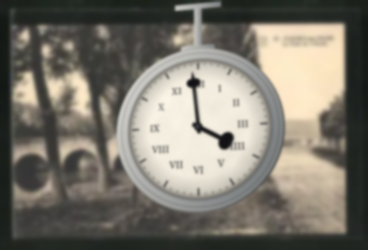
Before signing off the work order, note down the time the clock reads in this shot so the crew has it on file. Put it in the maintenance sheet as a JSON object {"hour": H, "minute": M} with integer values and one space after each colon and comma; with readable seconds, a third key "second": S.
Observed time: {"hour": 3, "minute": 59}
